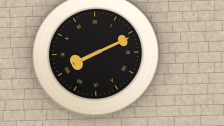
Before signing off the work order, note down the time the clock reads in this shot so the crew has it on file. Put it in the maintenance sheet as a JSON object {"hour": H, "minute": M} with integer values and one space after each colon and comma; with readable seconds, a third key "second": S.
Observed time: {"hour": 8, "minute": 11}
